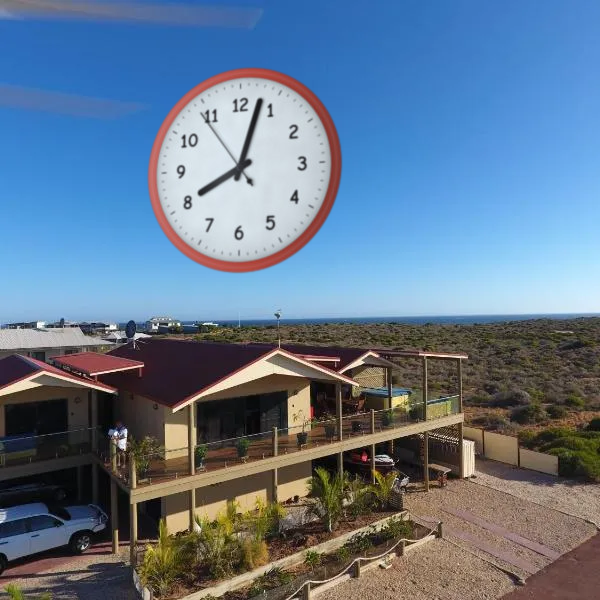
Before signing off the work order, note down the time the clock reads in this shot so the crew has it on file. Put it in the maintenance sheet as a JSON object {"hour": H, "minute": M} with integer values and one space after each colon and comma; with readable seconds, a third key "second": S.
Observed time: {"hour": 8, "minute": 2, "second": 54}
